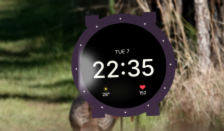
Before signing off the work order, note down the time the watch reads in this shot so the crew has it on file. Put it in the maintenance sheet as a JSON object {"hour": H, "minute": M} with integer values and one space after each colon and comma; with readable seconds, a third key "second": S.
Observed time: {"hour": 22, "minute": 35}
